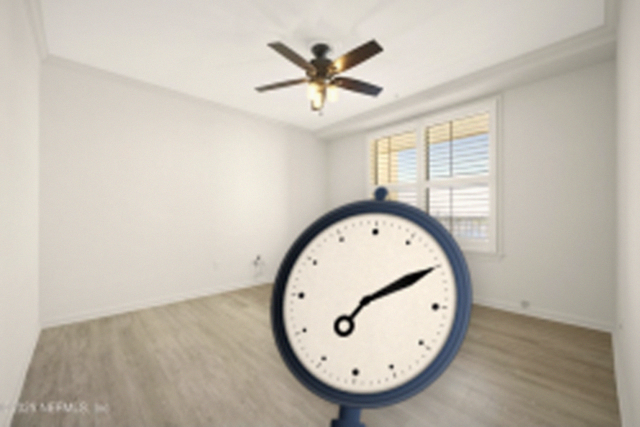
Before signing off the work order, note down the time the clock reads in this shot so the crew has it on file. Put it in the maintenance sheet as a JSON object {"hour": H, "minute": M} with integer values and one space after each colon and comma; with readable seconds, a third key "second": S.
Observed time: {"hour": 7, "minute": 10}
